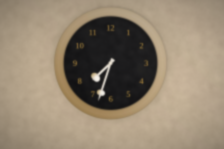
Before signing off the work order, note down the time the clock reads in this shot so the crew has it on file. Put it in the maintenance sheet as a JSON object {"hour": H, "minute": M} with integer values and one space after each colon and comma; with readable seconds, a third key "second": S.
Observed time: {"hour": 7, "minute": 33}
